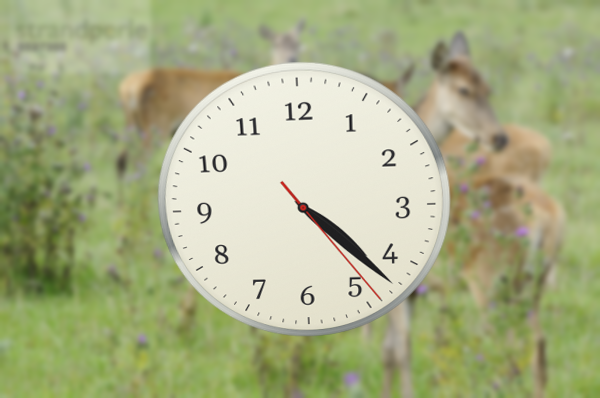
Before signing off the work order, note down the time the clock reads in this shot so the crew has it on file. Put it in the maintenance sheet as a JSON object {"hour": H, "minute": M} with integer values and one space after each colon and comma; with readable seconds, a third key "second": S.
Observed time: {"hour": 4, "minute": 22, "second": 24}
